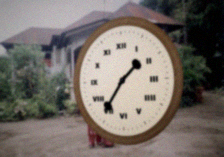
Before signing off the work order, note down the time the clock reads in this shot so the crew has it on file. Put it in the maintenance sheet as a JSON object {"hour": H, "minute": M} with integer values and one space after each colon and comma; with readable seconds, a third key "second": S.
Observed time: {"hour": 1, "minute": 36}
